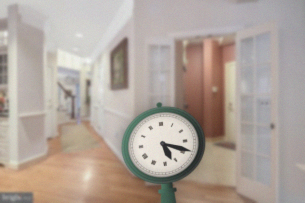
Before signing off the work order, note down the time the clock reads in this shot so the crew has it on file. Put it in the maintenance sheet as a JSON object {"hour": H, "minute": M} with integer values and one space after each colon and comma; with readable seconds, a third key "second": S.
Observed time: {"hour": 5, "minute": 19}
